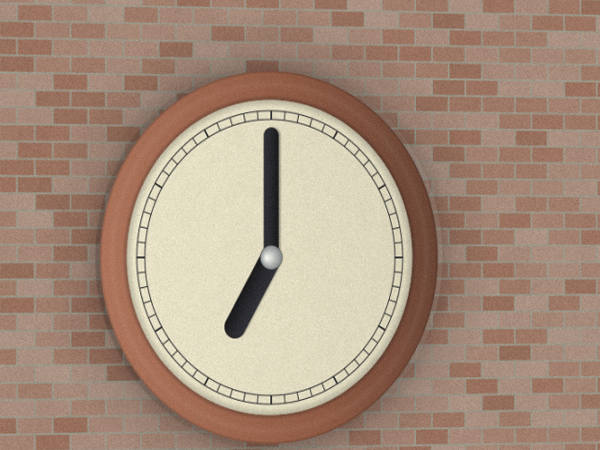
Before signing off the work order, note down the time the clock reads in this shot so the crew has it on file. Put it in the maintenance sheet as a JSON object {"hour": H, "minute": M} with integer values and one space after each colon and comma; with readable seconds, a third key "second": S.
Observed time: {"hour": 7, "minute": 0}
